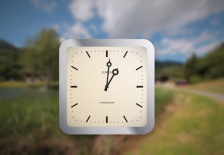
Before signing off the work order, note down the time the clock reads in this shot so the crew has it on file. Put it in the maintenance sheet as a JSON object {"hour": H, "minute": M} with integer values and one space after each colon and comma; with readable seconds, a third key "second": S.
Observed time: {"hour": 1, "minute": 1}
